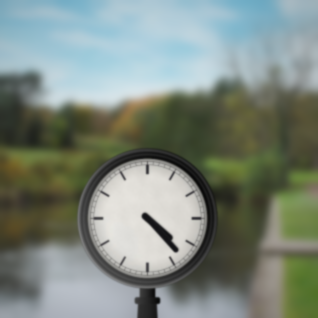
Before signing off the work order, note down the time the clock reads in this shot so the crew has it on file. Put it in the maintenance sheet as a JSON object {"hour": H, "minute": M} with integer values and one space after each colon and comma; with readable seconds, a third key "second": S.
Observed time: {"hour": 4, "minute": 23}
